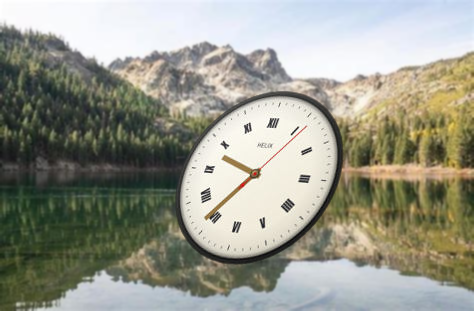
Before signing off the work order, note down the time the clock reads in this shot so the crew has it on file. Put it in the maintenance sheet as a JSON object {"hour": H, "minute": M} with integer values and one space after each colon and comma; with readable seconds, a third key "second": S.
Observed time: {"hour": 9, "minute": 36, "second": 6}
